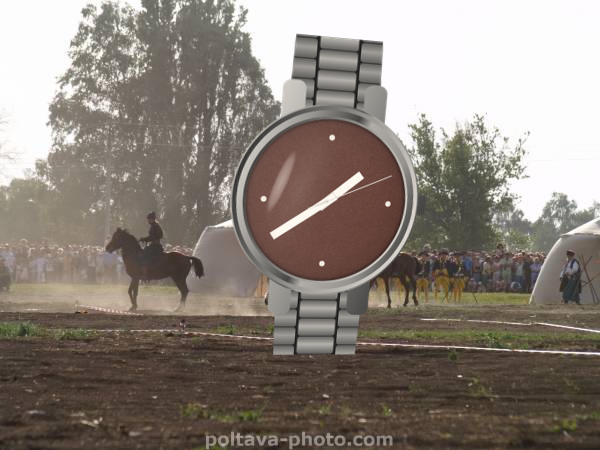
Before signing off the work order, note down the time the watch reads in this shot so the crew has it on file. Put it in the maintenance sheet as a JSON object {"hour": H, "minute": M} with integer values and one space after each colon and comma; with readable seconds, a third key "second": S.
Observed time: {"hour": 1, "minute": 39, "second": 11}
